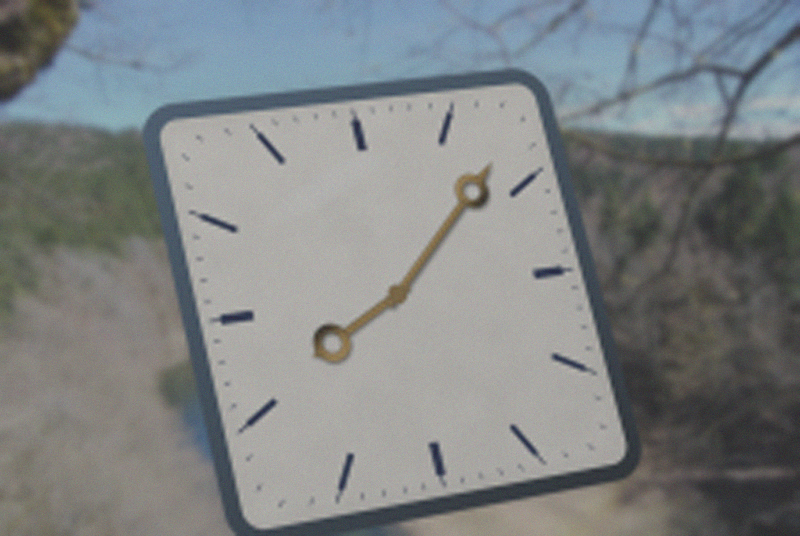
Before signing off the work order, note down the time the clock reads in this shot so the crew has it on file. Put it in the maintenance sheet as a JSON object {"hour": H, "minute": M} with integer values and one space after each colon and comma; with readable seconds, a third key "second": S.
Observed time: {"hour": 8, "minute": 8}
